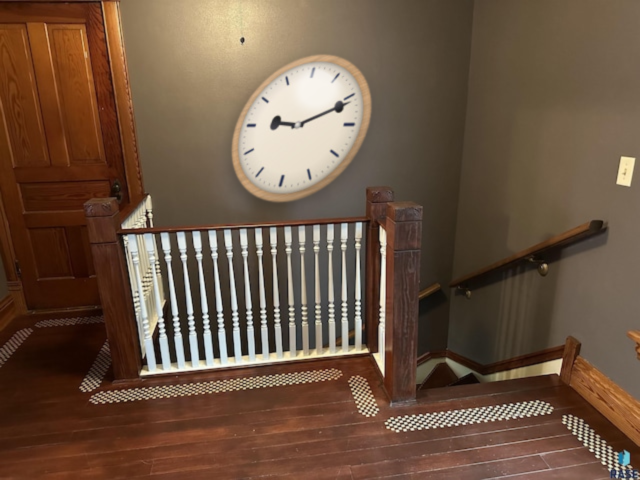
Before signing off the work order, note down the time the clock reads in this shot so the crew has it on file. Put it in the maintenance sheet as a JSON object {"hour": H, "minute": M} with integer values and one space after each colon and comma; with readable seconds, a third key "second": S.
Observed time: {"hour": 9, "minute": 11}
